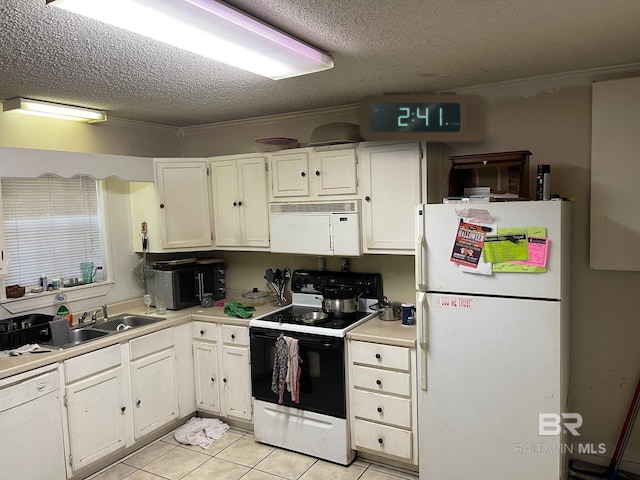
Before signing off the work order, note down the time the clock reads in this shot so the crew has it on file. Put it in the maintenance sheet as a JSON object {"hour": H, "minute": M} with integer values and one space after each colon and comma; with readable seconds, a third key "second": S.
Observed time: {"hour": 2, "minute": 41}
